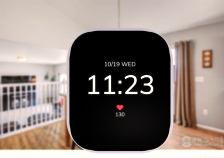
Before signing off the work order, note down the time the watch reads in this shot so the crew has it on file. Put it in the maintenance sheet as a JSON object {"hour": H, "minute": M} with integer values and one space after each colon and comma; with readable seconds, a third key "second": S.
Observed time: {"hour": 11, "minute": 23}
